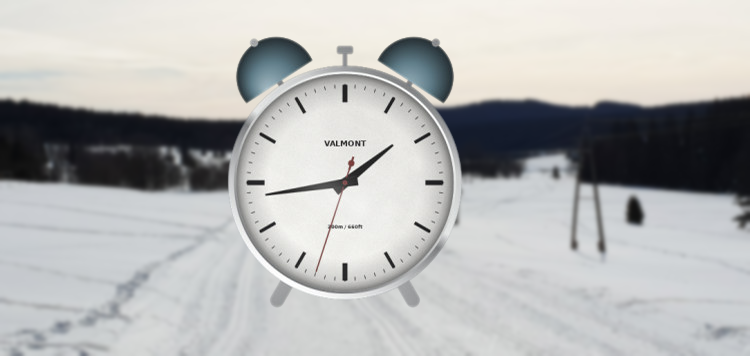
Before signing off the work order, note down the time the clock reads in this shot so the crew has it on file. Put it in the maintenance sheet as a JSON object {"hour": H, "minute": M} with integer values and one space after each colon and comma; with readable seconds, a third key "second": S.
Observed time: {"hour": 1, "minute": 43, "second": 33}
